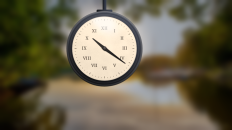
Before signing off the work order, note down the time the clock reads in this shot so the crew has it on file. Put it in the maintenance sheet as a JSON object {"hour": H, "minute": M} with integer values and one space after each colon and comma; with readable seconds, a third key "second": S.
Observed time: {"hour": 10, "minute": 21}
